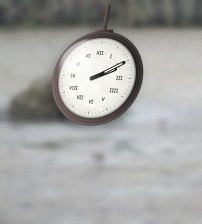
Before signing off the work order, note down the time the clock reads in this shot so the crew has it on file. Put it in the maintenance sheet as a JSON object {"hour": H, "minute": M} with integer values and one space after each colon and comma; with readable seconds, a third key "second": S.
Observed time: {"hour": 2, "minute": 10}
